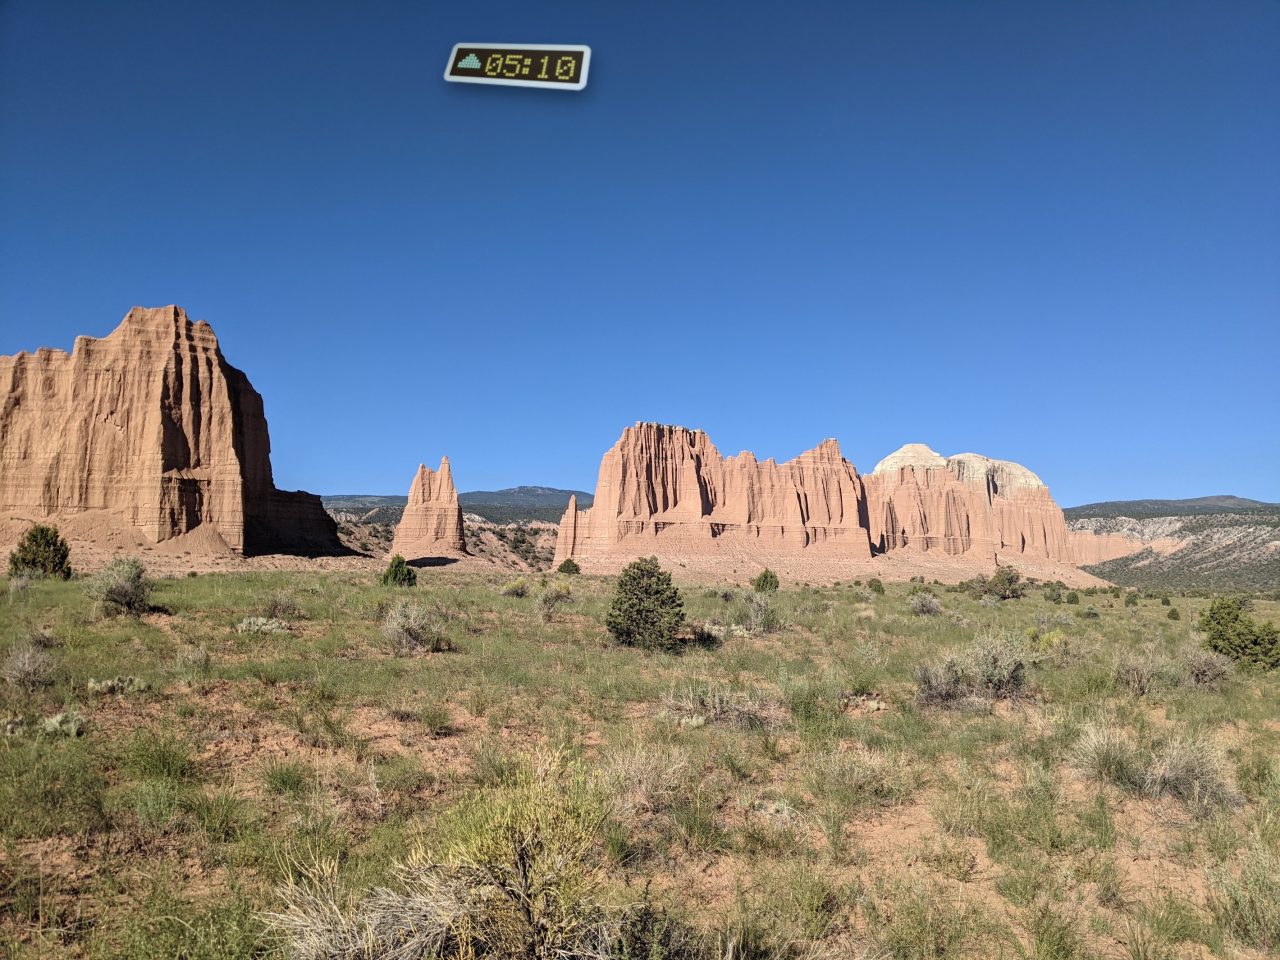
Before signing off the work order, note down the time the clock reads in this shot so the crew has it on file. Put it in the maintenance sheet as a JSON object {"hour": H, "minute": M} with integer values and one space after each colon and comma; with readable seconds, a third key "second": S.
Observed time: {"hour": 5, "minute": 10}
